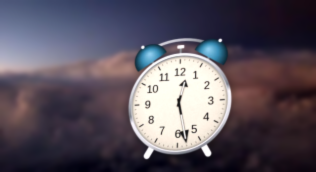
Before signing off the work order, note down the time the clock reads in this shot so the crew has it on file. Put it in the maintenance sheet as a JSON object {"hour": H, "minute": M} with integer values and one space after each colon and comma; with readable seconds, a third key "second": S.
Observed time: {"hour": 12, "minute": 28}
